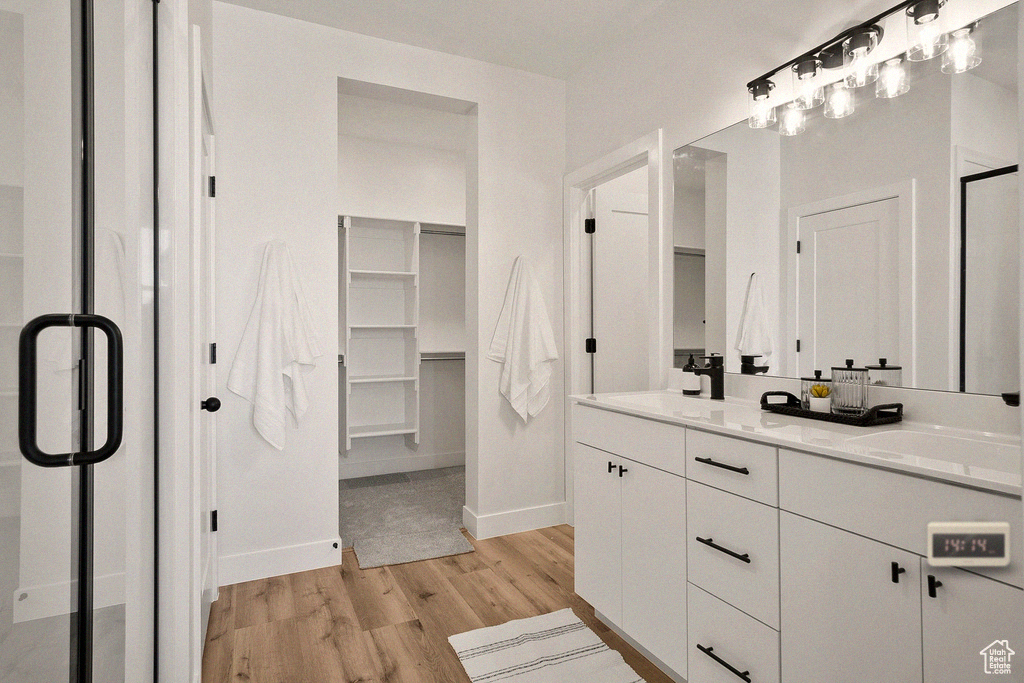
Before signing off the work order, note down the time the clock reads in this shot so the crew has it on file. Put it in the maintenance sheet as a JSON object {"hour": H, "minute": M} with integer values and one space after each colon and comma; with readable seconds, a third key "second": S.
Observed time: {"hour": 14, "minute": 14}
